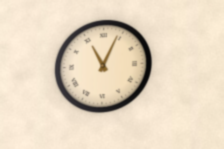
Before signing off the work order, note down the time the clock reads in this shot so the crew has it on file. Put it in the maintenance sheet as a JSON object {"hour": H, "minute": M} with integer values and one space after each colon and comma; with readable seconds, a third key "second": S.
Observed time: {"hour": 11, "minute": 4}
